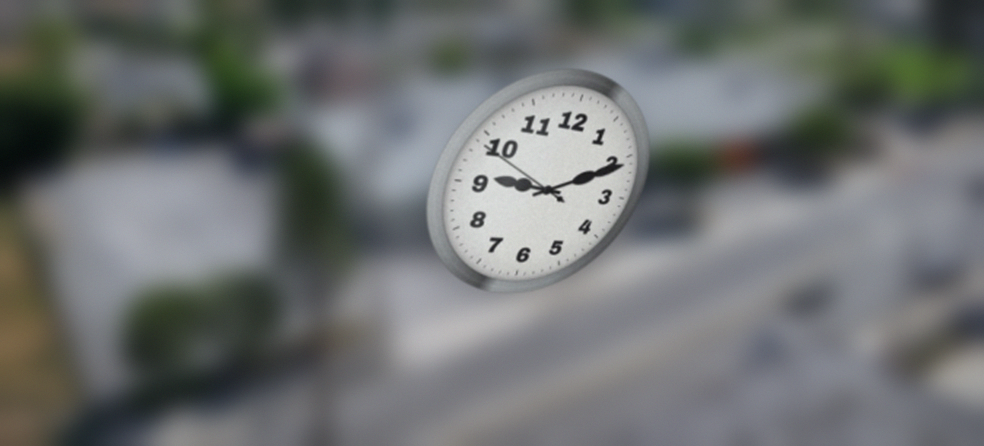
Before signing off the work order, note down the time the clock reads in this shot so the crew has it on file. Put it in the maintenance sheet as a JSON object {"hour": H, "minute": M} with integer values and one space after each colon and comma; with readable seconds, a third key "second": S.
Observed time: {"hour": 9, "minute": 10, "second": 49}
